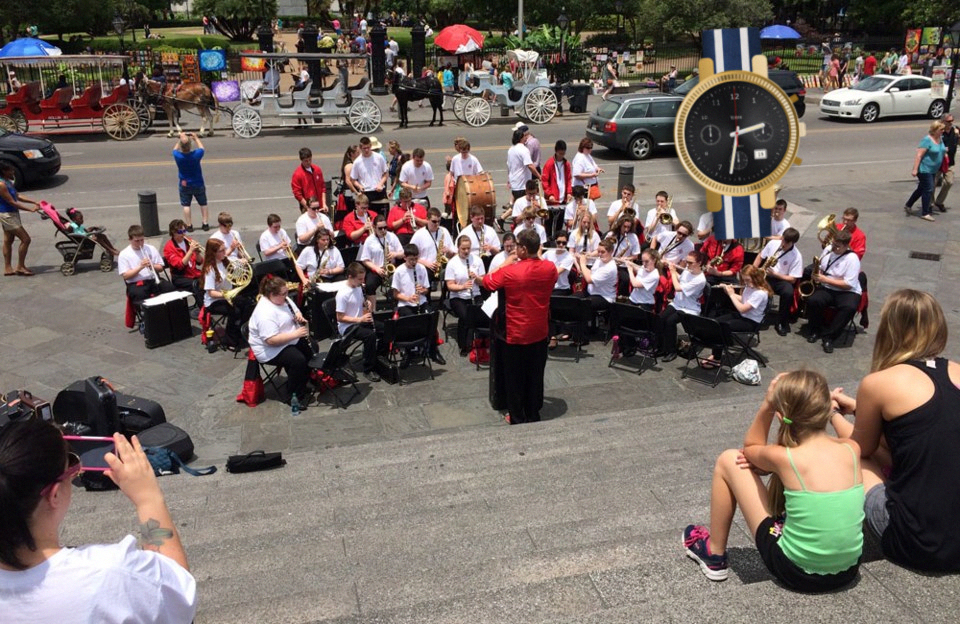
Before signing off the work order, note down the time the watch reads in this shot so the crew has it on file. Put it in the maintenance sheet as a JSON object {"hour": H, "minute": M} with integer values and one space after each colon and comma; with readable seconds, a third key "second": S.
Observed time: {"hour": 2, "minute": 32}
